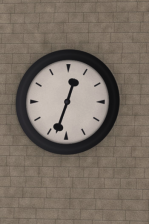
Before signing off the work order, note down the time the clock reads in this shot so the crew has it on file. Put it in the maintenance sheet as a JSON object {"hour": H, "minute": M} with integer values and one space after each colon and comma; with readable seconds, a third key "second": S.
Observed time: {"hour": 12, "minute": 33}
